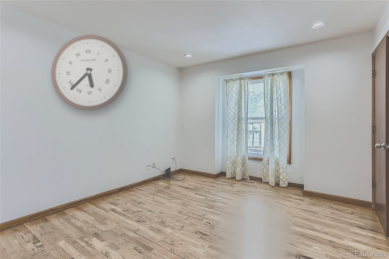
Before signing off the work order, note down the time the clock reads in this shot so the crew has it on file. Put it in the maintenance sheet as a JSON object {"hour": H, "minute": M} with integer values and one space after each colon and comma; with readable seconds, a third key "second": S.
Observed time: {"hour": 5, "minute": 38}
